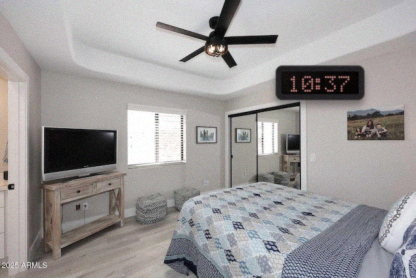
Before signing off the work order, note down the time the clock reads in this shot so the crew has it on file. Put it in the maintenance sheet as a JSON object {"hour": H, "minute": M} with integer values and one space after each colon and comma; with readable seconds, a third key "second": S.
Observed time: {"hour": 10, "minute": 37}
